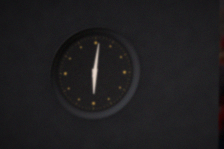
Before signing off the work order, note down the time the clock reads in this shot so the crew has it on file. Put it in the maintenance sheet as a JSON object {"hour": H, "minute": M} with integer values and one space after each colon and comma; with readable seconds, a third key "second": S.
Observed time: {"hour": 6, "minute": 1}
